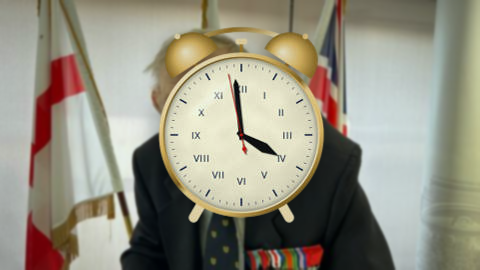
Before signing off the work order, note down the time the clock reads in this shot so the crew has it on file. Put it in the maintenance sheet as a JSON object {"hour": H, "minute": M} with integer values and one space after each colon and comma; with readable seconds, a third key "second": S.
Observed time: {"hour": 3, "minute": 58, "second": 58}
